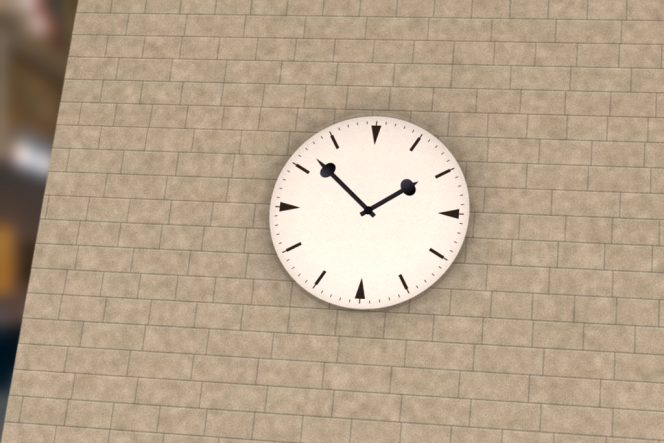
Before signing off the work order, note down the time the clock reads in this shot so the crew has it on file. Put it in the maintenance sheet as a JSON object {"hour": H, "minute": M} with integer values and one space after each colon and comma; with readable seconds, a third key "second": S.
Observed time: {"hour": 1, "minute": 52}
